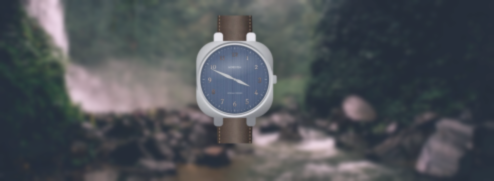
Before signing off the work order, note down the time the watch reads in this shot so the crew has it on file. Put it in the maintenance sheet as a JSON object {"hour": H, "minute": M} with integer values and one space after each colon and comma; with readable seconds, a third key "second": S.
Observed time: {"hour": 3, "minute": 49}
